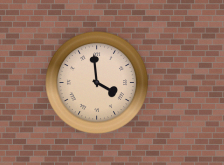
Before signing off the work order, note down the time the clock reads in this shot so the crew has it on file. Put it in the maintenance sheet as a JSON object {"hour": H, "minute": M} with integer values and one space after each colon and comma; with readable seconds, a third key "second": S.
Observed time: {"hour": 3, "minute": 59}
